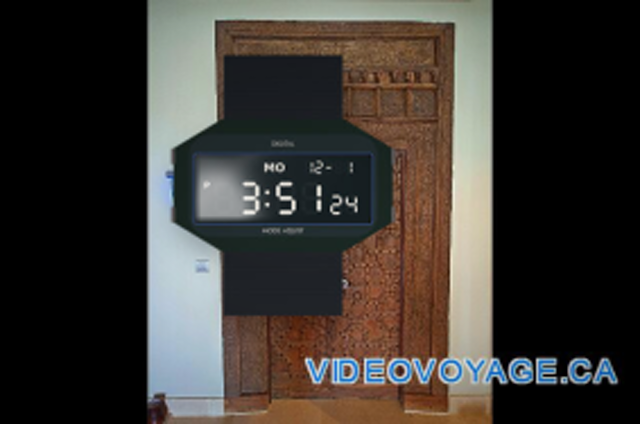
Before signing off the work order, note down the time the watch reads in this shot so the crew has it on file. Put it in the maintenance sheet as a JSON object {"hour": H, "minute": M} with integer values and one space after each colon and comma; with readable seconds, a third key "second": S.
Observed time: {"hour": 3, "minute": 51, "second": 24}
